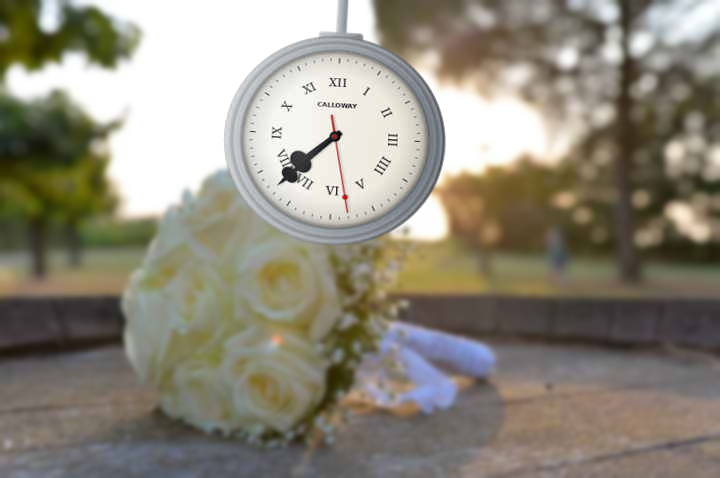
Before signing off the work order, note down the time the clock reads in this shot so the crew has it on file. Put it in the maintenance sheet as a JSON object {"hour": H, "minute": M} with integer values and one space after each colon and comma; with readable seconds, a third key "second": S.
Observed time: {"hour": 7, "minute": 37, "second": 28}
